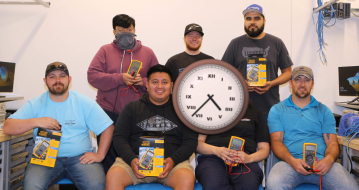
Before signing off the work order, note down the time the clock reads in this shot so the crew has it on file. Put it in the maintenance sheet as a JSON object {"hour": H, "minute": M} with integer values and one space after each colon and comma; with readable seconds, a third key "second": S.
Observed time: {"hour": 4, "minute": 37}
